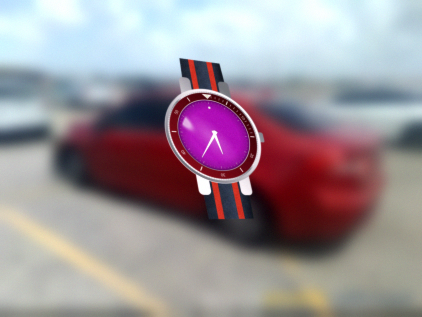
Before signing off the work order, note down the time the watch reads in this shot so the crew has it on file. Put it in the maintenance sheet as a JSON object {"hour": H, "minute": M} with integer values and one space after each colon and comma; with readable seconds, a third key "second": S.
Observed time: {"hour": 5, "minute": 36}
